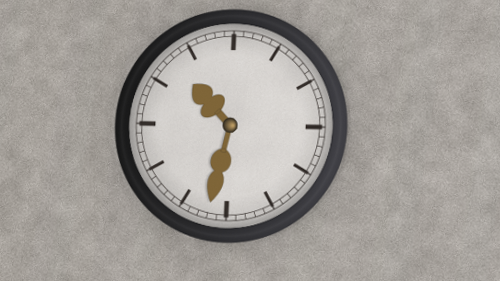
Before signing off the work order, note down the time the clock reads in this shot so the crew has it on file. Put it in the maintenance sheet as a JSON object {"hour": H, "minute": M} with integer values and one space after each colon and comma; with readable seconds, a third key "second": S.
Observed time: {"hour": 10, "minute": 32}
